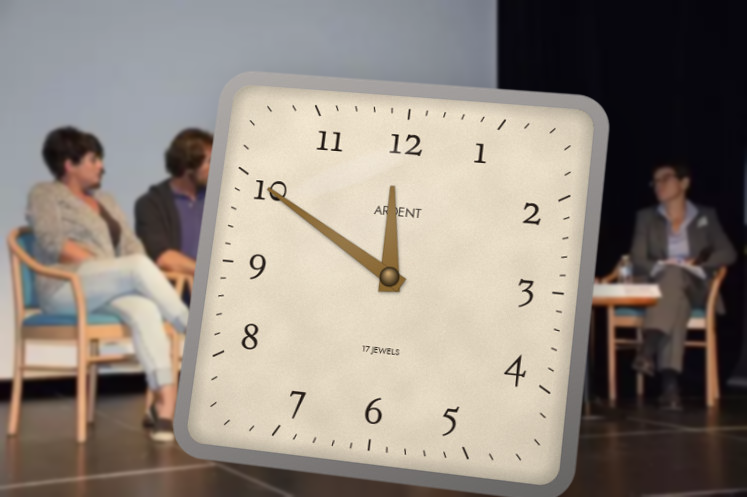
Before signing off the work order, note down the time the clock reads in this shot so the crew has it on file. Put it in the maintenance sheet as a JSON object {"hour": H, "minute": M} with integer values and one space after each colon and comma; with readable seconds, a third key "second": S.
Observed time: {"hour": 11, "minute": 50}
